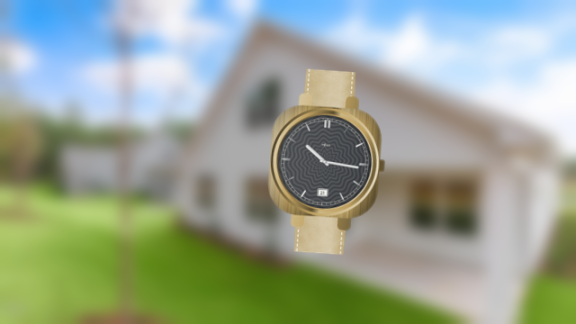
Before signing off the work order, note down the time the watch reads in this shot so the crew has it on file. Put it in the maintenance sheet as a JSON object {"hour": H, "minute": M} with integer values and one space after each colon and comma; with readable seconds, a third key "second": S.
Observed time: {"hour": 10, "minute": 16}
